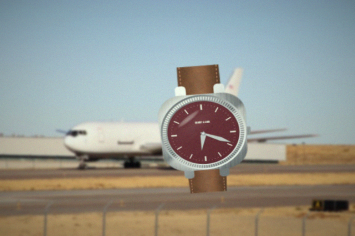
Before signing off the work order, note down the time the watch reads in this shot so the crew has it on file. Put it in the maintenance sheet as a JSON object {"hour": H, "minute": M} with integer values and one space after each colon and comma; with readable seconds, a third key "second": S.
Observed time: {"hour": 6, "minute": 19}
